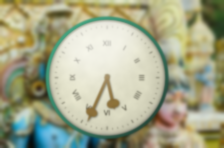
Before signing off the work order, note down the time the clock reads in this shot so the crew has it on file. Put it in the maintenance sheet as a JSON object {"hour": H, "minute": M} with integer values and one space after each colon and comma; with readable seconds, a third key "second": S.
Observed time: {"hour": 5, "minute": 34}
